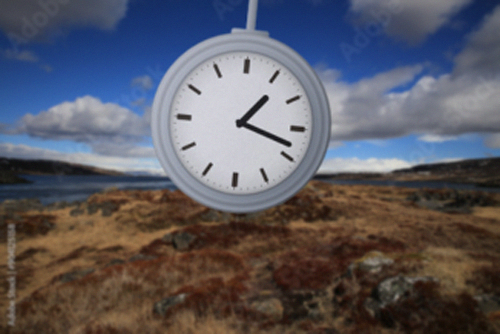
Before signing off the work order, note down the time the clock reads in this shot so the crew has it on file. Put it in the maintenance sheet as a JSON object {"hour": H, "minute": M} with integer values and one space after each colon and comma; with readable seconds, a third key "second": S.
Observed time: {"hour": 1, "minute": 18}
